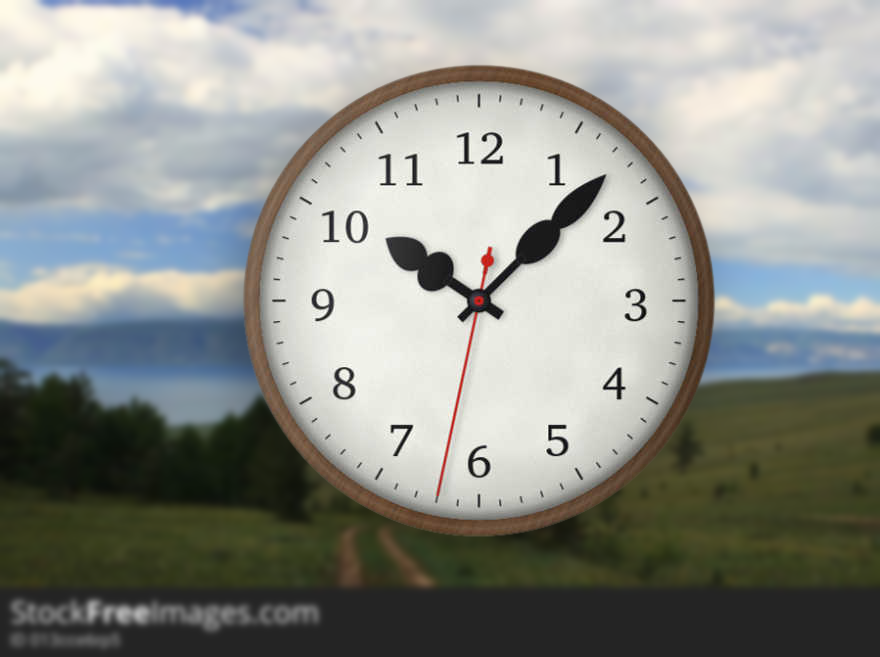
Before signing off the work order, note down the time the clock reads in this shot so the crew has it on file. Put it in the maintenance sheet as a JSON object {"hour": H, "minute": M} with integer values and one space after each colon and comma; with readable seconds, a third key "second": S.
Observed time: {"hour": 10, "minute": 7, "second": 32}
